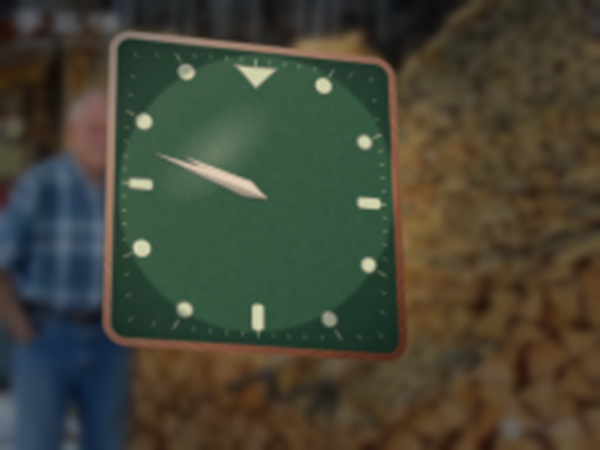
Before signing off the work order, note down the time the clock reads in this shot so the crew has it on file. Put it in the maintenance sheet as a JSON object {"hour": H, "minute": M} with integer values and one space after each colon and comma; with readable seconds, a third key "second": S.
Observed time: {"hour": 9, "minute": 48}
